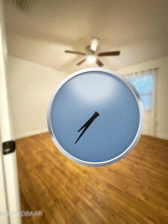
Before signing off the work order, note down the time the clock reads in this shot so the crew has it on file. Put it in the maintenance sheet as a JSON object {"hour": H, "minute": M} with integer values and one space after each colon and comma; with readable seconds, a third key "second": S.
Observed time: {"hour": 7, "minute": 36}
